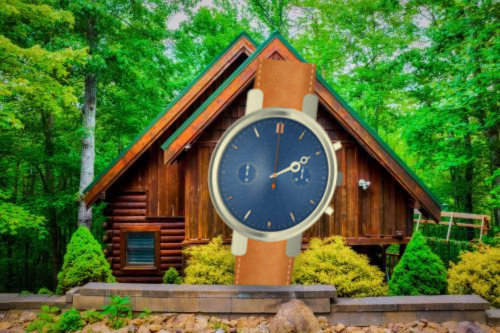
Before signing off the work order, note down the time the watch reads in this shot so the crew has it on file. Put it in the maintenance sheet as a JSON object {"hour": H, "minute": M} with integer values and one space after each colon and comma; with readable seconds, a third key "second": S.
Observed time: {"hour": 2, "minute": 10}
